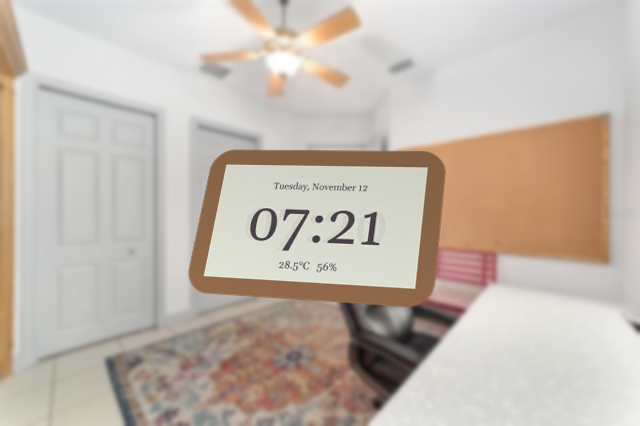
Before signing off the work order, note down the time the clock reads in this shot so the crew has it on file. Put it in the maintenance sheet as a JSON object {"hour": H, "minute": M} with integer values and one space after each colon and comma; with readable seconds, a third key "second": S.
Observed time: {"hour": 7, "minute": 21}
